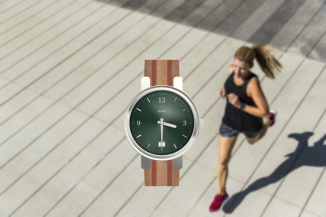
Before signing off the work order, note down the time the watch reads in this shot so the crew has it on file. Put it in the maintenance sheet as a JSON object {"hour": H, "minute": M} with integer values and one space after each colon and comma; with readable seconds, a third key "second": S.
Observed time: {"hour": 3, "minute": 30}
